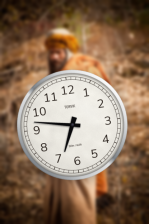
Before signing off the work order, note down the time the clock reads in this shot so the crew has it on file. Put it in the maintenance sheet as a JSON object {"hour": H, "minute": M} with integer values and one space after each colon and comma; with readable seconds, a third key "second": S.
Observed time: {"hour": 6, "minute": 47}
